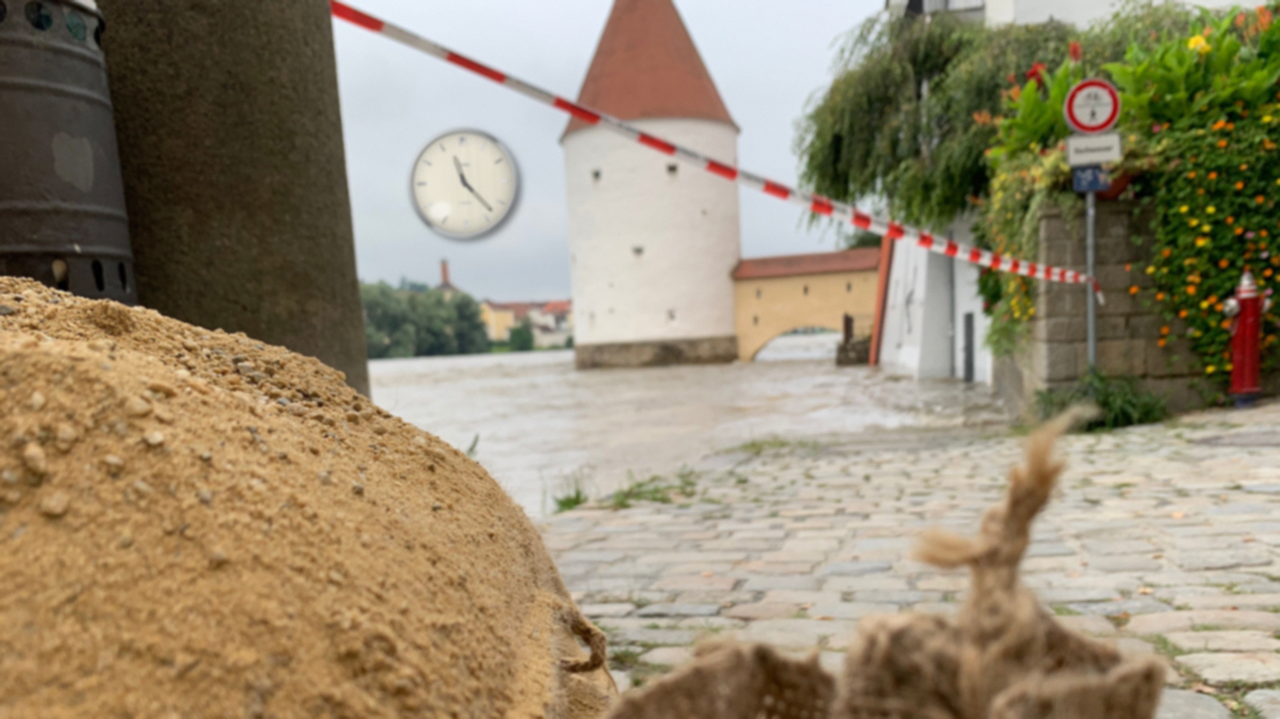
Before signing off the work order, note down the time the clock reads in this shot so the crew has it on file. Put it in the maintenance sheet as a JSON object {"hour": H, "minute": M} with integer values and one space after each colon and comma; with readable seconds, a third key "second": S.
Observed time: {"hour": 11, "minute": 23}
